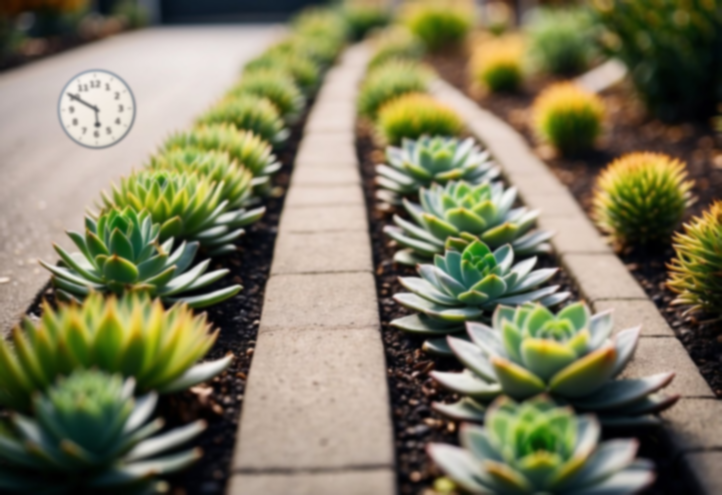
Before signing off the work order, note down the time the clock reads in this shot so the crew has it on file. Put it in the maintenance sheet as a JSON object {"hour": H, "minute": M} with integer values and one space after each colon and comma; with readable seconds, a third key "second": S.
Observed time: {"hour": 5, "minute": 50}
